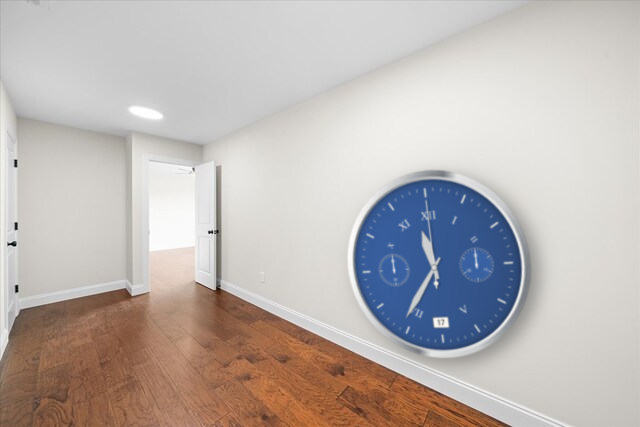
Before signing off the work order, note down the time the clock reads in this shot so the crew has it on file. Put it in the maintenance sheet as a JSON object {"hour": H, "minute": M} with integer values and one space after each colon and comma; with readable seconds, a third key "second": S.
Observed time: {"hour": 11, "minute": 36}
